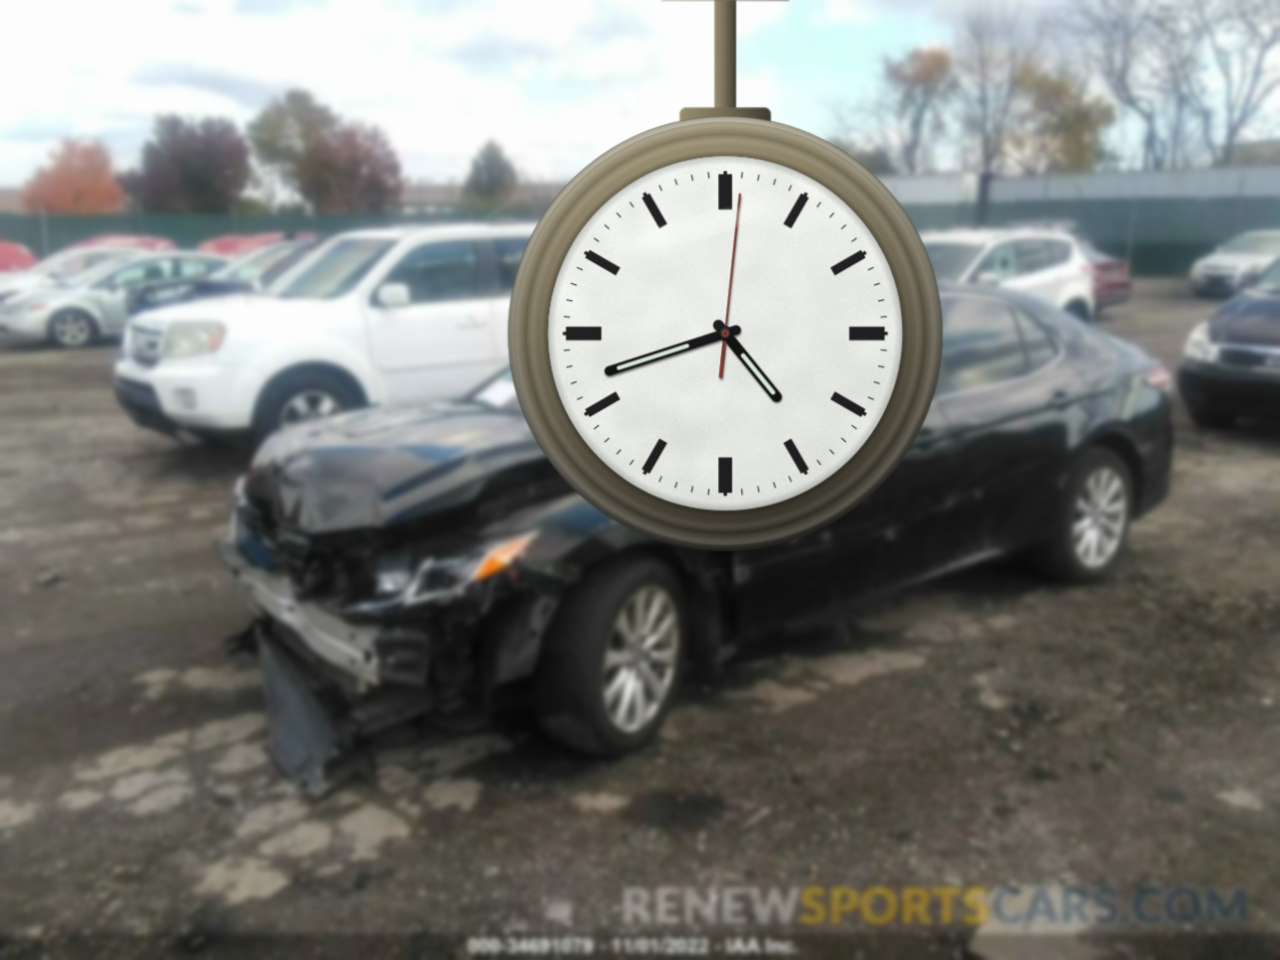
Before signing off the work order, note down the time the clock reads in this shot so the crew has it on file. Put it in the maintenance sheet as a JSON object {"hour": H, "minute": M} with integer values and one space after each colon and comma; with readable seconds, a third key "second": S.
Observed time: {"hour": 4, "minute": 42, "second": 1}
